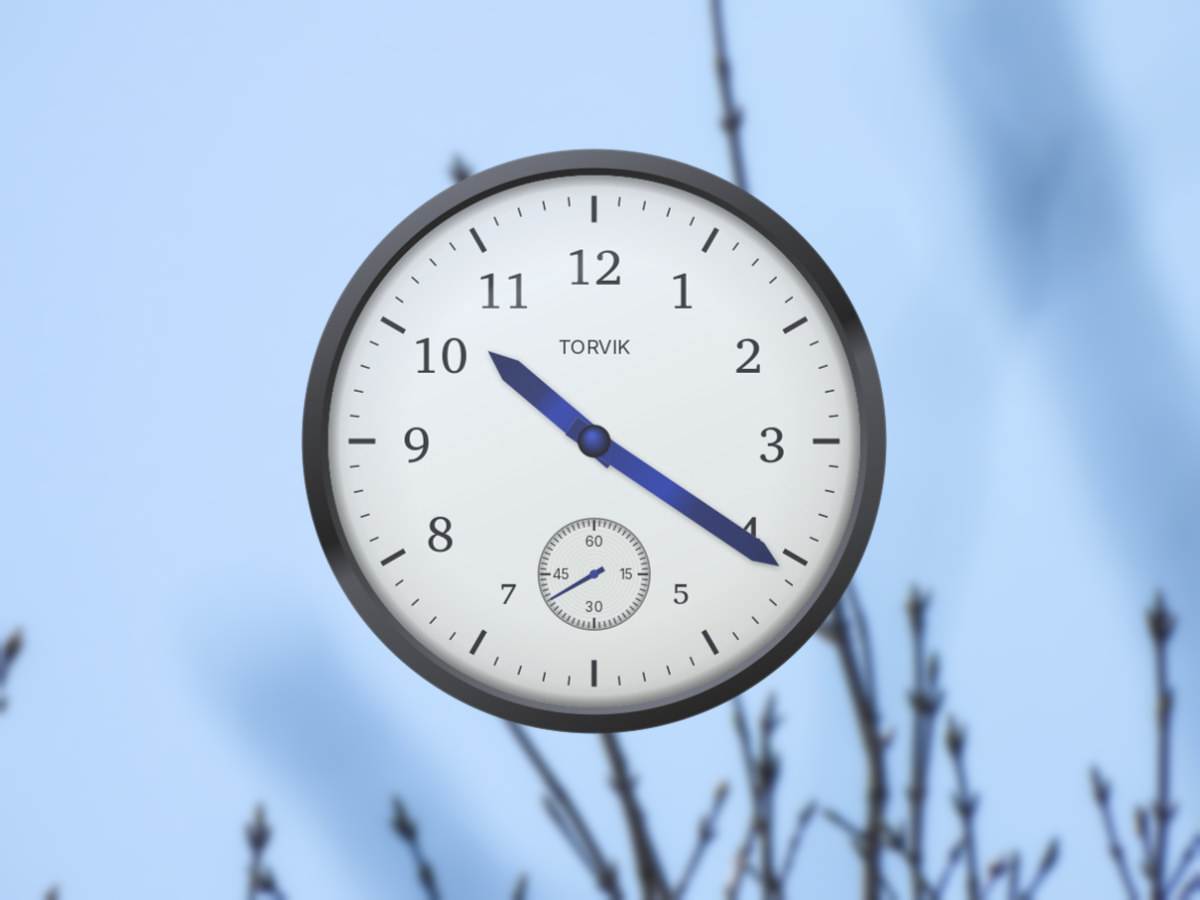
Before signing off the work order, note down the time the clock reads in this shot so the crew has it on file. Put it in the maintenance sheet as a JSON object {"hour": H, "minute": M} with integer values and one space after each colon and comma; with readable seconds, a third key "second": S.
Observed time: {"hour": 10, "minute": 20, "second": 40}
